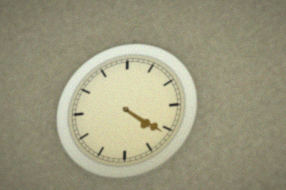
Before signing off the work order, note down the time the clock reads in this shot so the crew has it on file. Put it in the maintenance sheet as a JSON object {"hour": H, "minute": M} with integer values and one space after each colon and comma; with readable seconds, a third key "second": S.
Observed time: {"hour": 4, "minute": 21}
